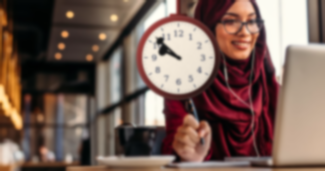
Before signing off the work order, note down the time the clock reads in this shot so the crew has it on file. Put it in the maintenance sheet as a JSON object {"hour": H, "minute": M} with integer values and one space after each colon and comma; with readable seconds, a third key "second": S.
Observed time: {"hour": 9, "minute": 52}
